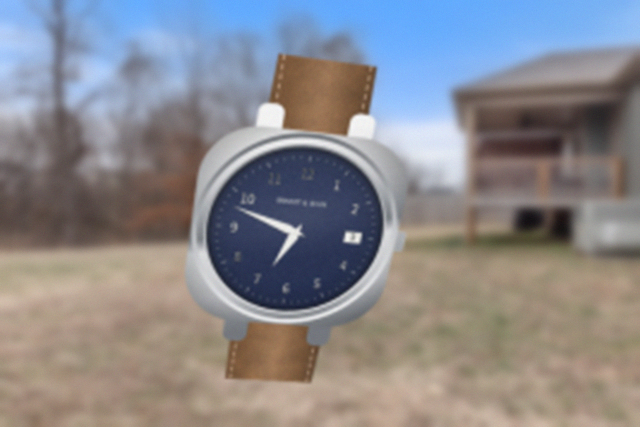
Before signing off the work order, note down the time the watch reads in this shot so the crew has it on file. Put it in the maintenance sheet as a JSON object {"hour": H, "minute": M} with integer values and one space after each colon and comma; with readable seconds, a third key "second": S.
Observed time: {"hour": 6, "minute": 48}
